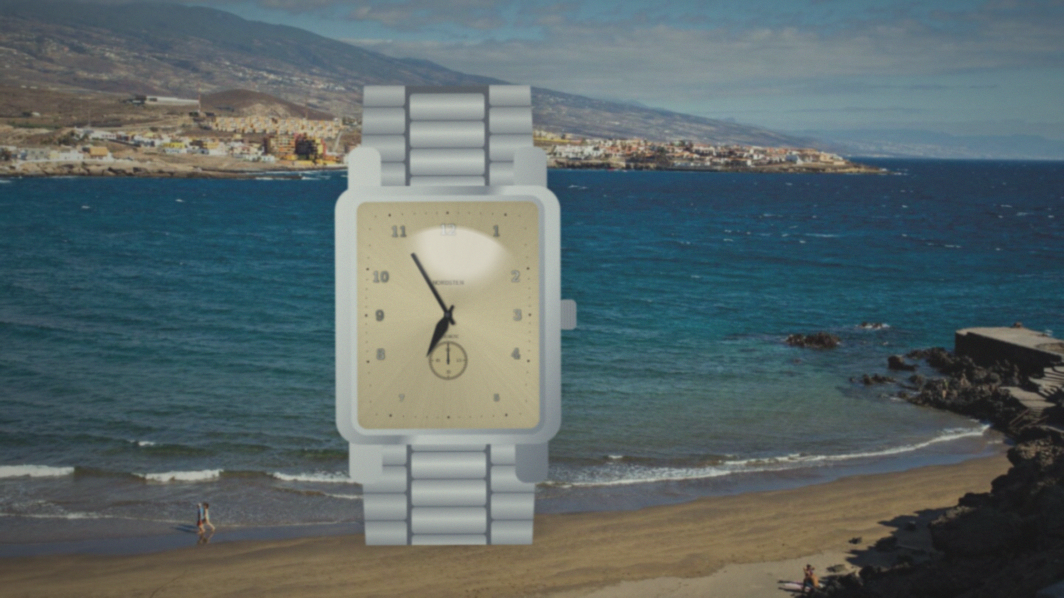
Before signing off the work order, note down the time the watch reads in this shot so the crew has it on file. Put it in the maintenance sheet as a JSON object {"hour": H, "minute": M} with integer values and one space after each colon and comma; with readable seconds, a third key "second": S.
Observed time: {"hour": 6, "minute": 55}
